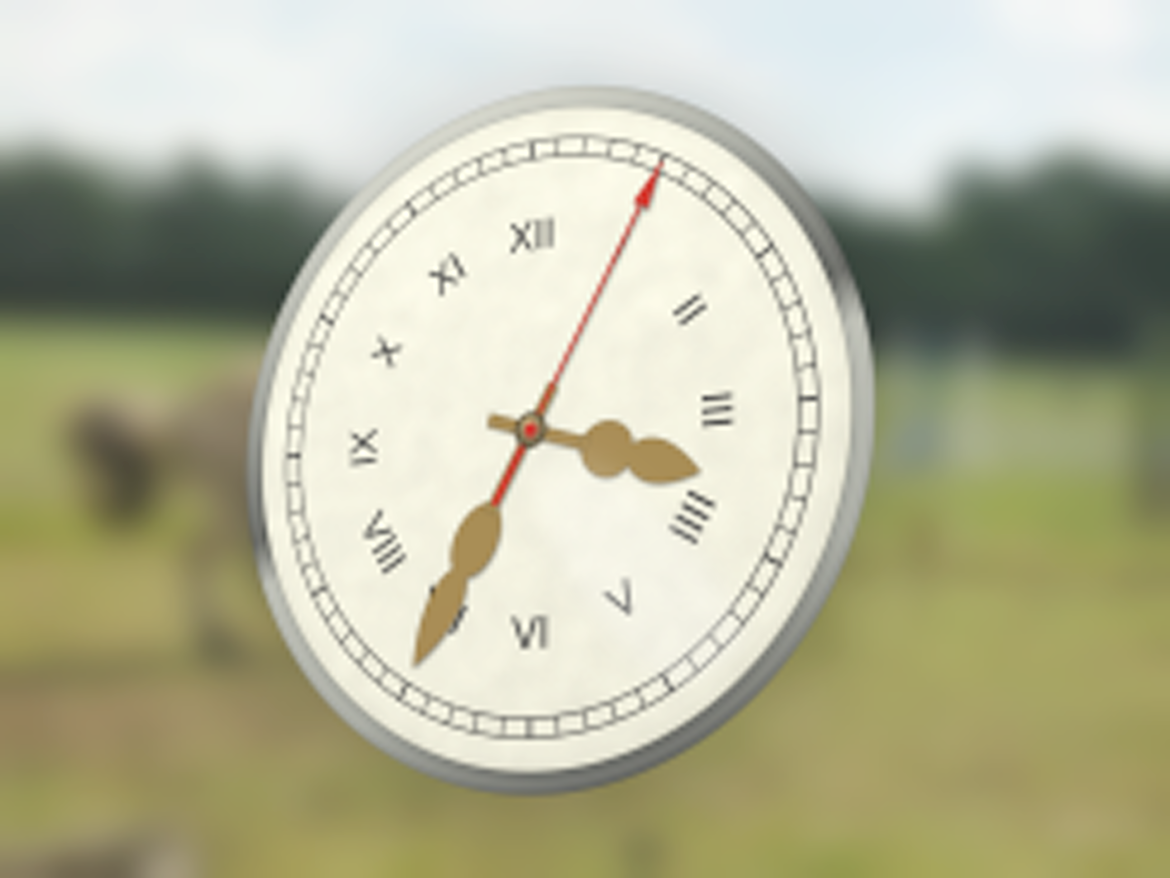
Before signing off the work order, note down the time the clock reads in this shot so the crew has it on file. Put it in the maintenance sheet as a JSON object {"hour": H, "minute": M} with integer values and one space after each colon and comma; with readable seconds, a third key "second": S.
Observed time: {"hour": 3, "minute": 35, "second": 5}
